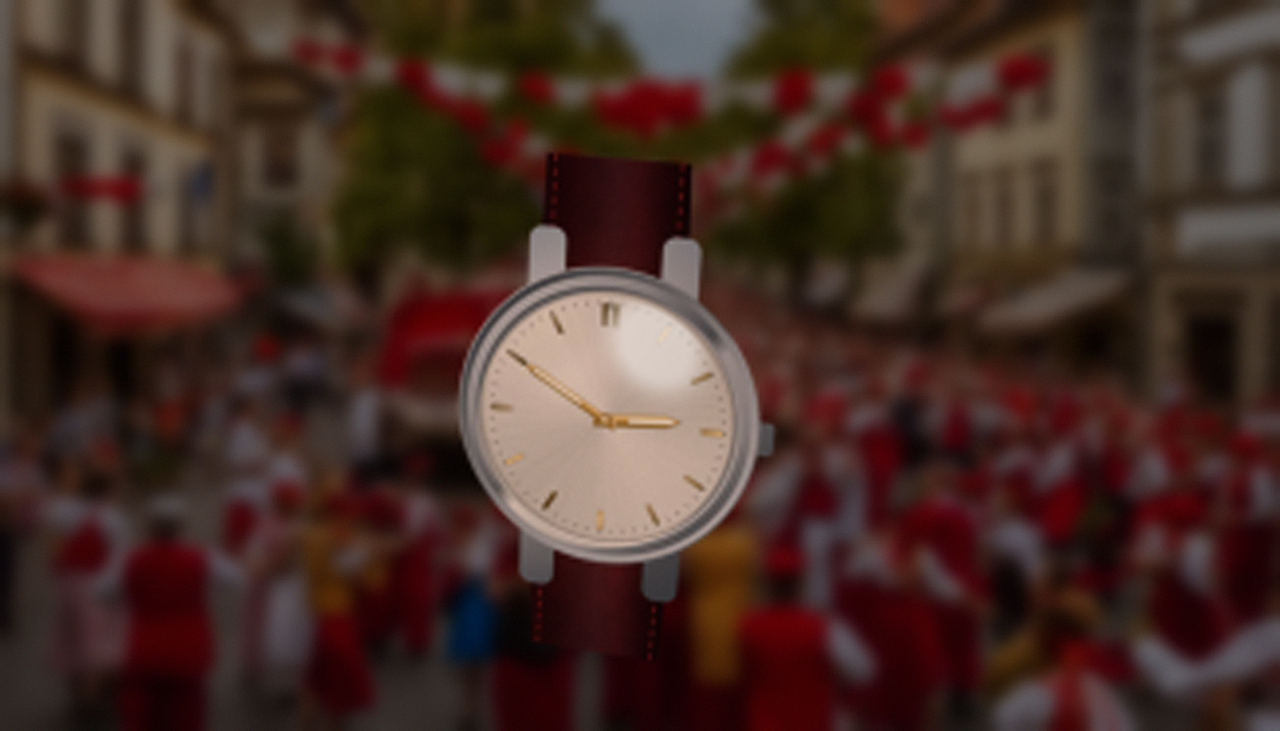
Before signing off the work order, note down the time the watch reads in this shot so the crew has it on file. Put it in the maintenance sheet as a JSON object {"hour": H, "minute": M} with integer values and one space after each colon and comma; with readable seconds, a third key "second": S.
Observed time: {"hour": 2, "minute": 50}
